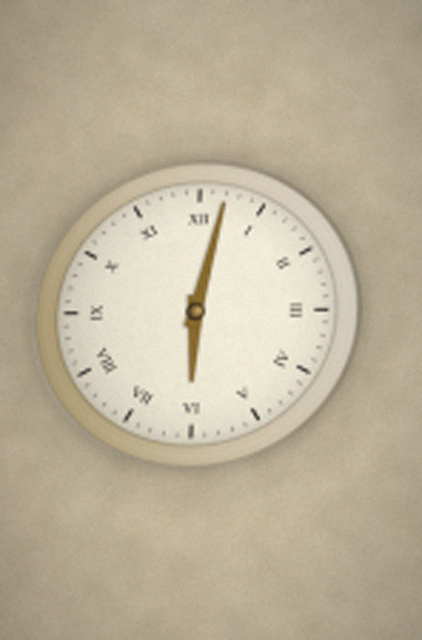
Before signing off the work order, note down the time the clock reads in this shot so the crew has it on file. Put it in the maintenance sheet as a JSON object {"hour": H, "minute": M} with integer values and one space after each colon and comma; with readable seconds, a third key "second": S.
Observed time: {"hour": 6, "minute": 2}
